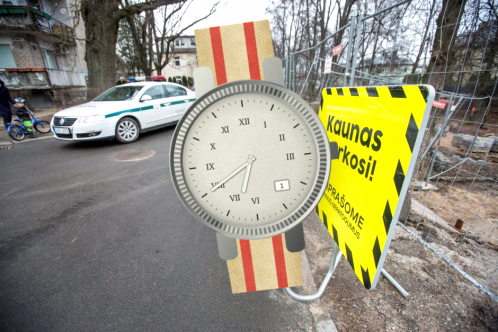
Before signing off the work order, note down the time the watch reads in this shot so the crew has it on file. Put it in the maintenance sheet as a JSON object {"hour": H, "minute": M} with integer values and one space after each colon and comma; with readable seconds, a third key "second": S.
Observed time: {"hour": 6, "minute": 40}
